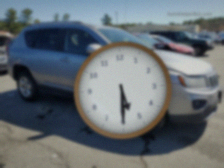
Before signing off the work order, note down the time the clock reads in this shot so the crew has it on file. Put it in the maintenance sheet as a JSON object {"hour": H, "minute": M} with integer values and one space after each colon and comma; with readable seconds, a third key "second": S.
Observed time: {"hour": 5, "minute": 30}
